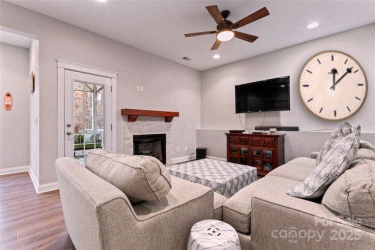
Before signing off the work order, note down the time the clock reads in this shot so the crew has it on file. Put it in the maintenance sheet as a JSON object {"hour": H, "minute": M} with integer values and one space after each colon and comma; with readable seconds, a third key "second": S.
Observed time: {"hour": 12, "minute": 8}
